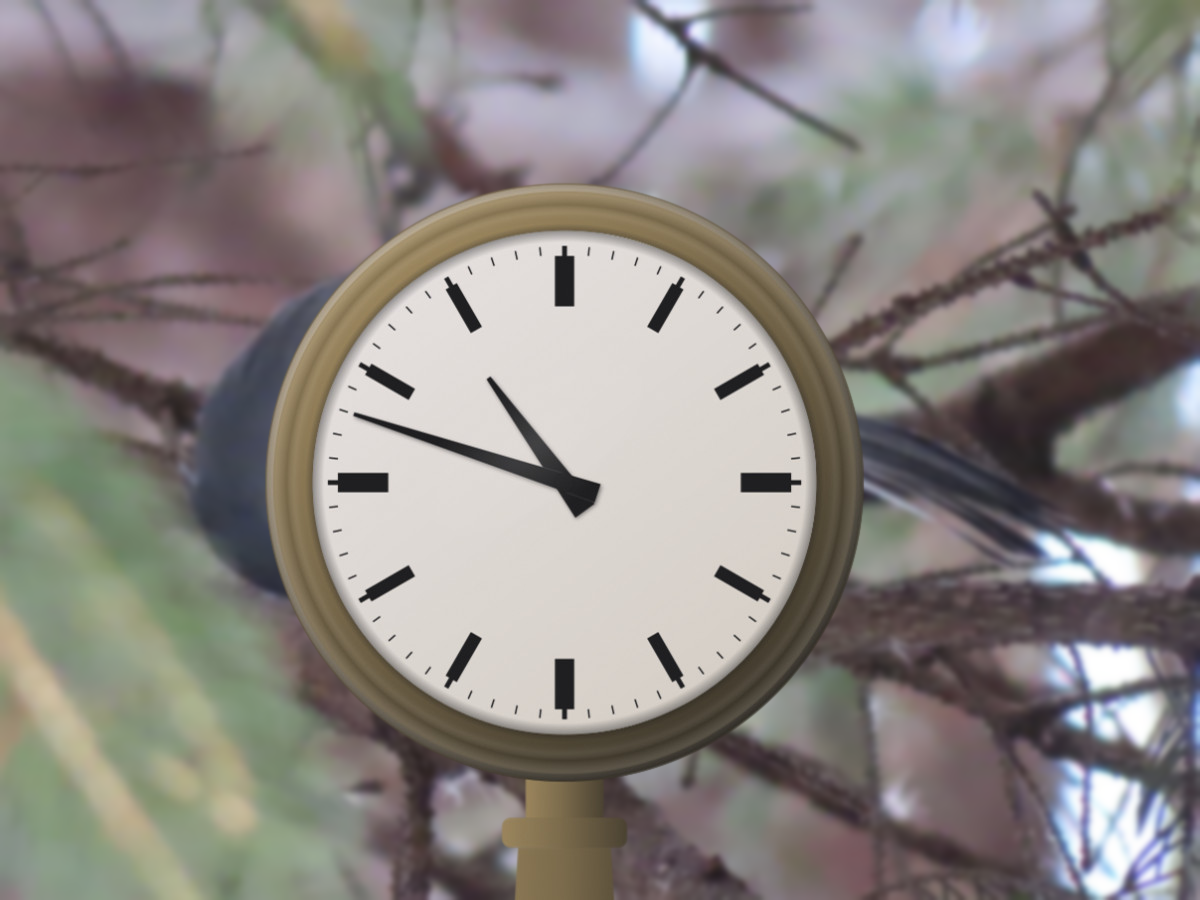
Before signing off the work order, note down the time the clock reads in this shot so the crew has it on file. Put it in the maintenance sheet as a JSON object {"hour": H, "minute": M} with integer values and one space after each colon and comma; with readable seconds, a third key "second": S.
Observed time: {"hour": 10, "minute": 48}
